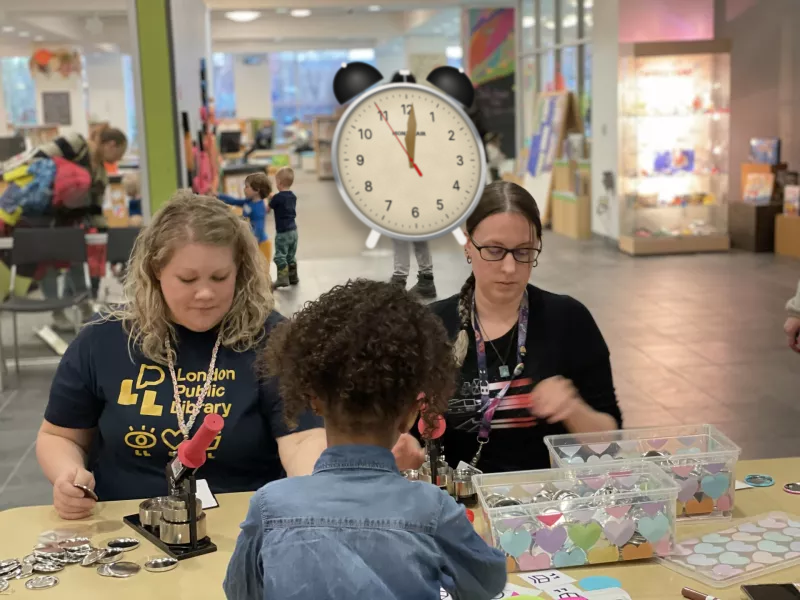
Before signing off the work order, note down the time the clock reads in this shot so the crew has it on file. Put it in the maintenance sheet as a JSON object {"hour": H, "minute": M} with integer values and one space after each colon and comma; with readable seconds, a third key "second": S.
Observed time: {"hour": 12, "minute": 0, "second": 55}
